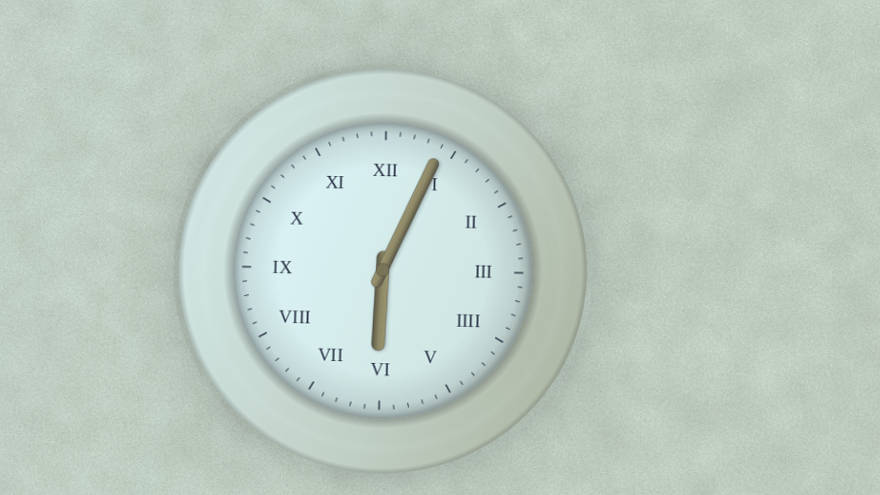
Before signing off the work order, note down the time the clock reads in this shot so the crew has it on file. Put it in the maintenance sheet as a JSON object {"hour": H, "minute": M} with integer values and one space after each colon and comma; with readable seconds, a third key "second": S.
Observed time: {"hour": 6, "minute": 4}
